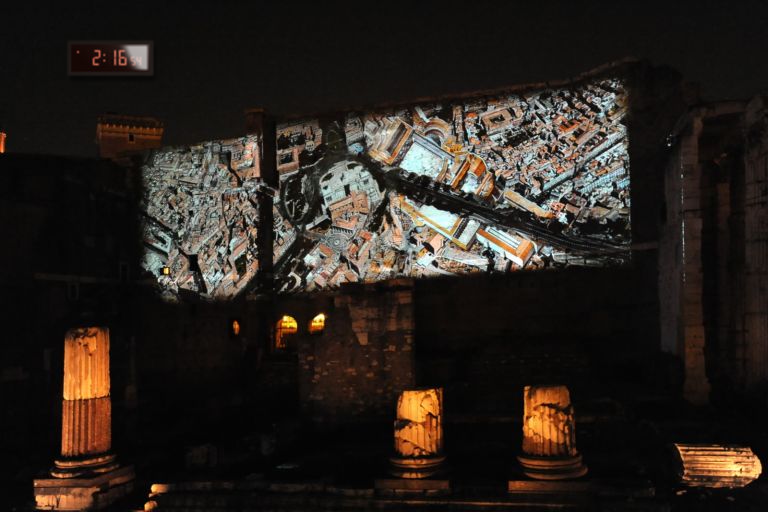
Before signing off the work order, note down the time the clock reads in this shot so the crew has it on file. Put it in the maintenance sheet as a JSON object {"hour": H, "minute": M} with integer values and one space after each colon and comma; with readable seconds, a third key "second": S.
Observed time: {"hour": 2, "minute": 16}
